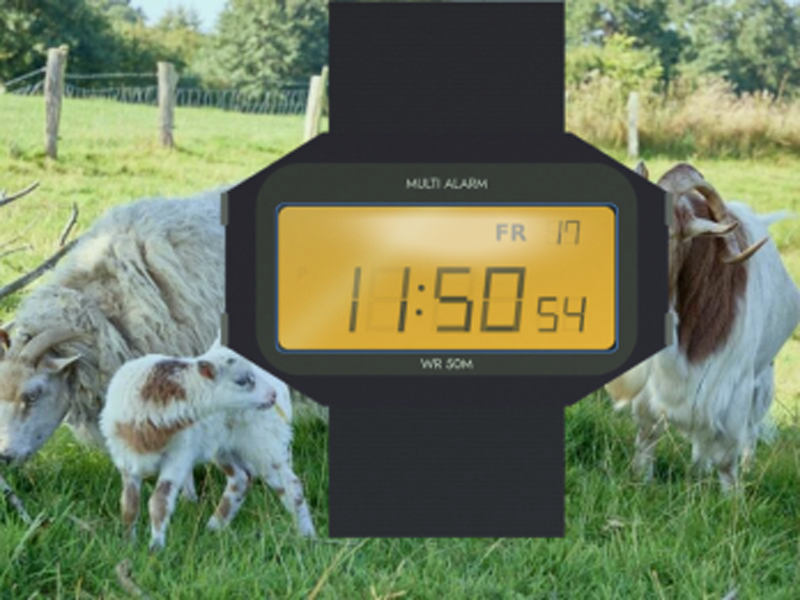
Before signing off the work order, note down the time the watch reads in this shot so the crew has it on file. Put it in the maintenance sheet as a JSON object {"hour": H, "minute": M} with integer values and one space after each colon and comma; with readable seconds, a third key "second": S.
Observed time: {"hour": 11, "minute": 50, "second": 54}
